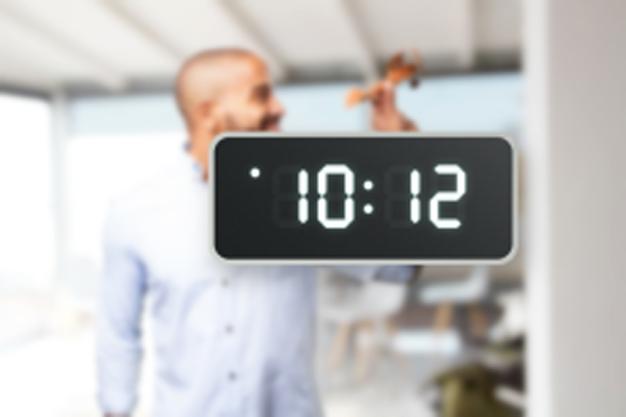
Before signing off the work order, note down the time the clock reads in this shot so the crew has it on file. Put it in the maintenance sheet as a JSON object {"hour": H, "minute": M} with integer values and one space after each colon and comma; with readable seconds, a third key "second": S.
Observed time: {"hour": 10, "minute": 12}
